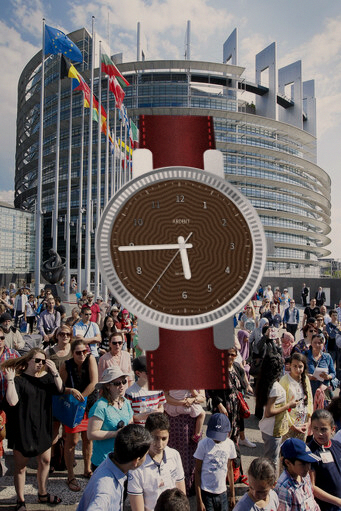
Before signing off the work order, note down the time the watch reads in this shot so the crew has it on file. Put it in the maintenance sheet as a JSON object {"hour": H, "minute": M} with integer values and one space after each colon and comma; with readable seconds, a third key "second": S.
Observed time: {"hour": 5, "minute": 44, "second": 36}
